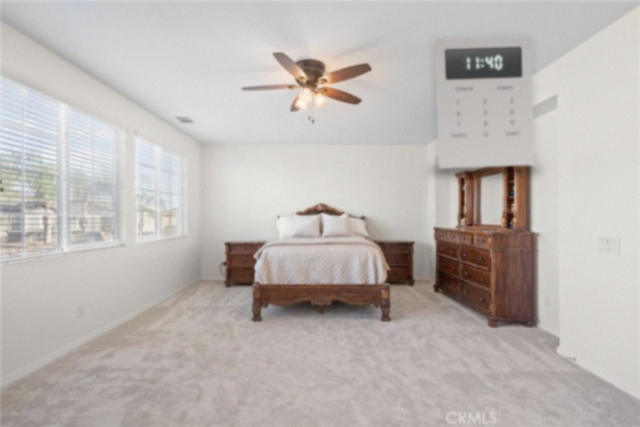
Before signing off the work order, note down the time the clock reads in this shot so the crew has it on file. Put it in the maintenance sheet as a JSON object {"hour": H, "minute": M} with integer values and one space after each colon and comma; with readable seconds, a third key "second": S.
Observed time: {"hour": 11, "minute": 40}
